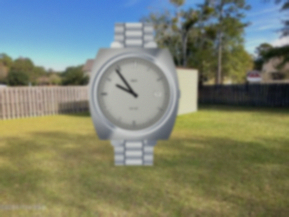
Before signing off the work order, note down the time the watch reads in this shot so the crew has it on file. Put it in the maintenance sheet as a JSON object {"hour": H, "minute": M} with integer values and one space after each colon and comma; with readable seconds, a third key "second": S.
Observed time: {"hour": 9, "minute": 54}
